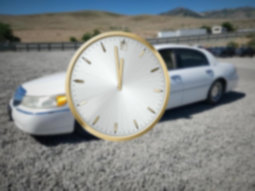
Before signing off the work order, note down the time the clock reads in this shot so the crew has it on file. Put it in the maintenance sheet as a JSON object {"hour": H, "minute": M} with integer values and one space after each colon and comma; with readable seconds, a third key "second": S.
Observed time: {"hour": 11, "minute": 58}
